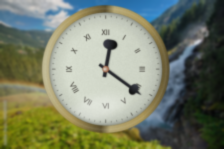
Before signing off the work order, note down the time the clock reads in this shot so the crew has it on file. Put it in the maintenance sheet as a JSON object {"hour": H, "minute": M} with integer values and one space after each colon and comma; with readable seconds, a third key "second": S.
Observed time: {"hour": 12, "minute": 21}
